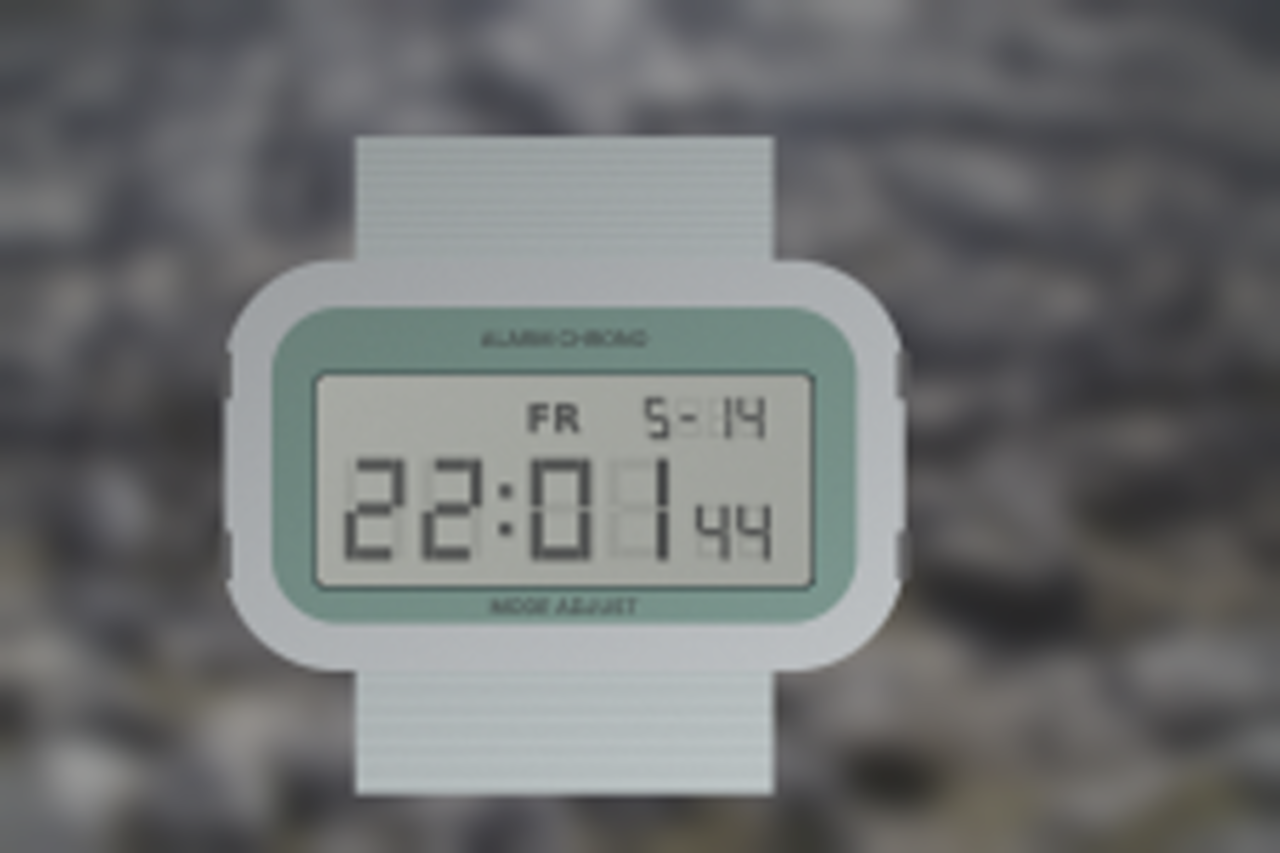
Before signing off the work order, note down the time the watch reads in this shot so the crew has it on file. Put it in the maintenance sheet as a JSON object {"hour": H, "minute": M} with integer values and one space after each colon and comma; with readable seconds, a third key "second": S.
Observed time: {"hour": 22, "minute": 1, "second": 44}
